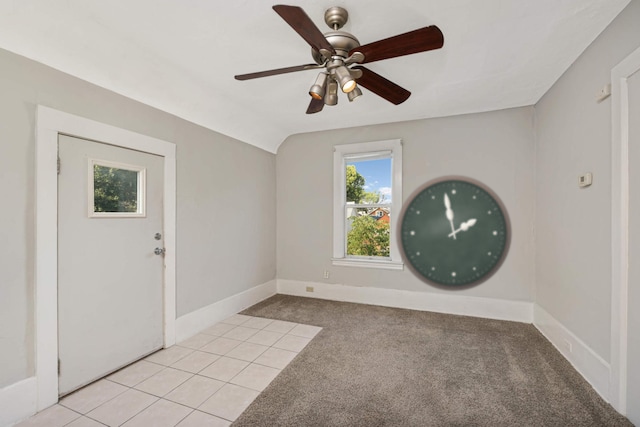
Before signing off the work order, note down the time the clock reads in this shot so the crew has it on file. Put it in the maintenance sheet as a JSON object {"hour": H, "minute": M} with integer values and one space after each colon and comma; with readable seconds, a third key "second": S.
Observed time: {"hour": 1, "minute": 58}
